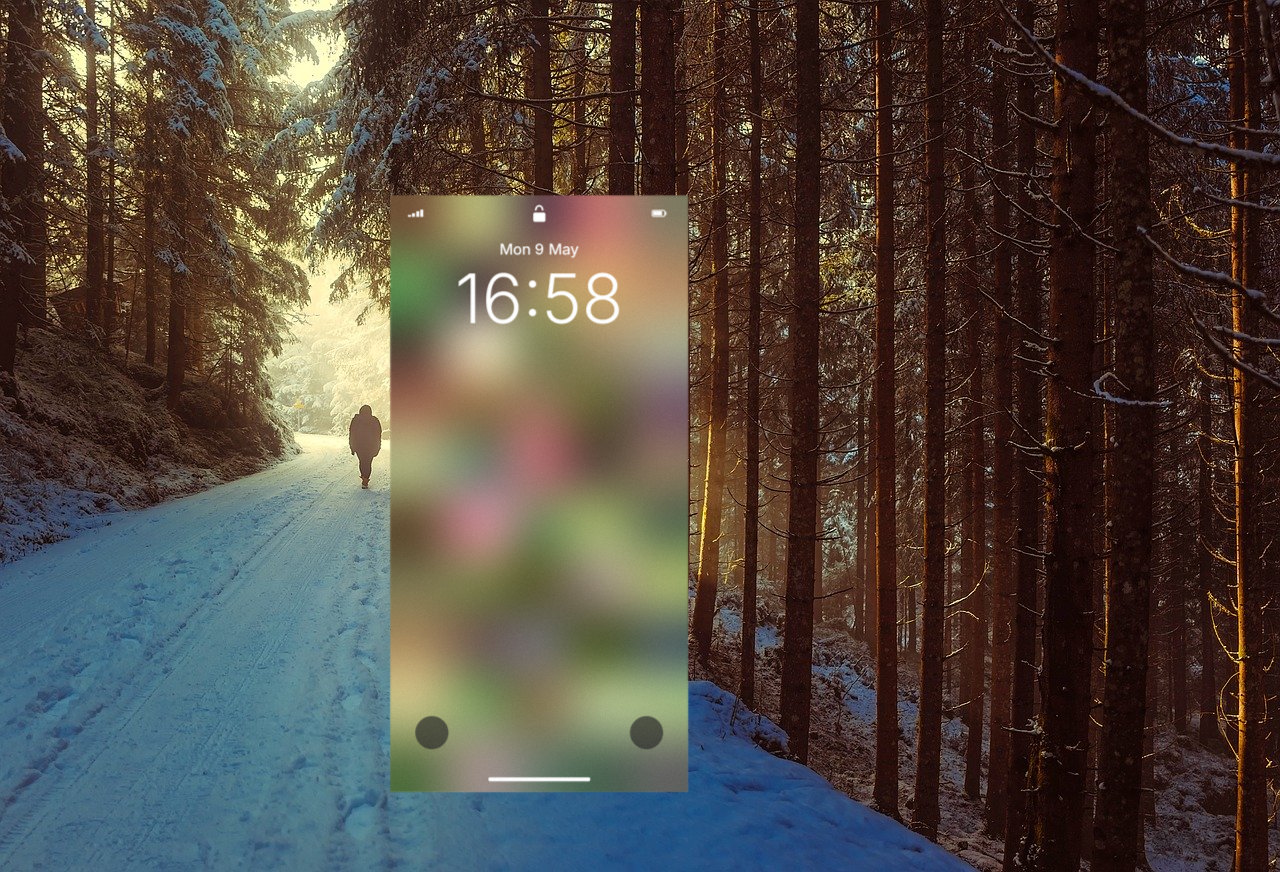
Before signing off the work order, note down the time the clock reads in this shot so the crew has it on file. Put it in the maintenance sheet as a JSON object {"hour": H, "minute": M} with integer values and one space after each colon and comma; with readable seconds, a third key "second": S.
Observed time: {"hour": 16, "minute": 58}
